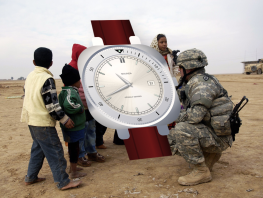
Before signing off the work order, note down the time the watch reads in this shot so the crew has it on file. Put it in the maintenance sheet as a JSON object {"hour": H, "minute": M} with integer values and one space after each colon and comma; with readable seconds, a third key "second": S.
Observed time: {"hour": 10, "minute": 41}
